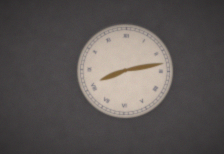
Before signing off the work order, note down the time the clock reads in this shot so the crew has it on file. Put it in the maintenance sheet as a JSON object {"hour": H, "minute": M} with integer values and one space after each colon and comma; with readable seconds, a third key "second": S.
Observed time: {"hour": 8, "minute": 13}
